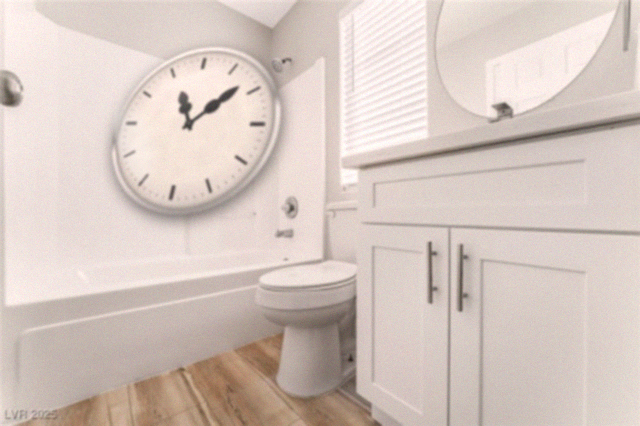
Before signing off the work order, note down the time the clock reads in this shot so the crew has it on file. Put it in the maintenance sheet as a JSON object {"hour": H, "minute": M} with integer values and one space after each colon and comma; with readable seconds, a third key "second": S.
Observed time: {"hour": 11, "minute": 8}
